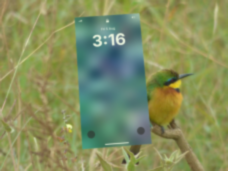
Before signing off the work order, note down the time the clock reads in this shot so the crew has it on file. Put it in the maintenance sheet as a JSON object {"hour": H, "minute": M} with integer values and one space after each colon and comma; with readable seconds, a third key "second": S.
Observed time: {"hour": 3, "minute": 16}
